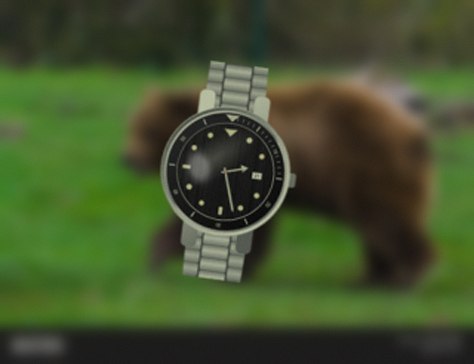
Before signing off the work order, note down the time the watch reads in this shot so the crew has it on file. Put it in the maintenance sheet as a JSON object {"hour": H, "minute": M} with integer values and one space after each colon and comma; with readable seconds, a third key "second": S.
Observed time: {"hour": 2, "minute": 27}
